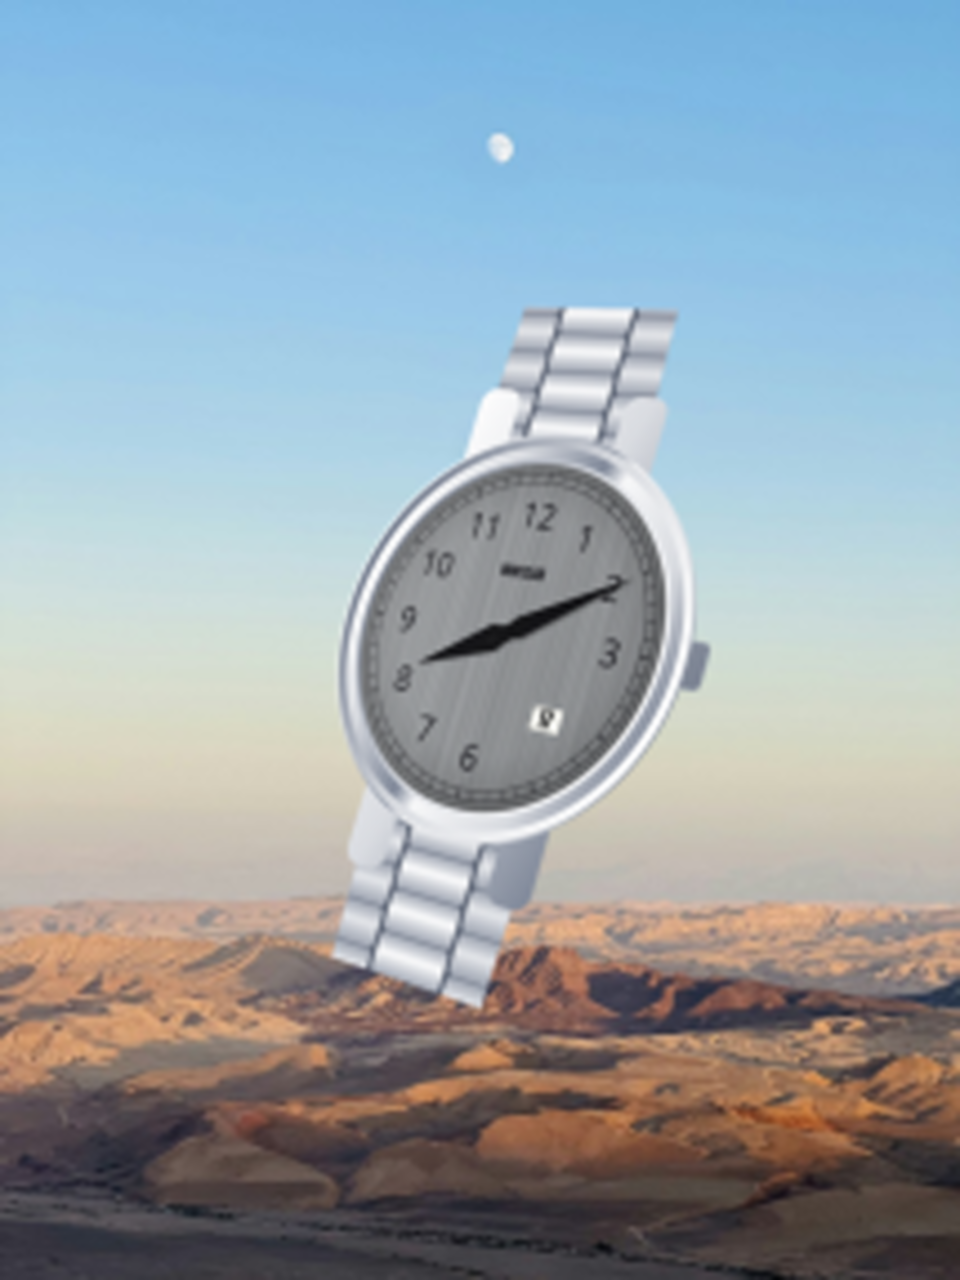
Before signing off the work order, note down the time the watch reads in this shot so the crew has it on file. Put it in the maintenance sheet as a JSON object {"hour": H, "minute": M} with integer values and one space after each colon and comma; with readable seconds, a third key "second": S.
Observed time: {"hour": 8, "minute": 10}
